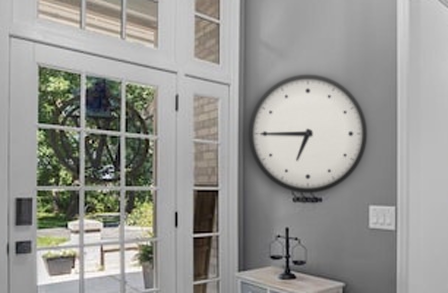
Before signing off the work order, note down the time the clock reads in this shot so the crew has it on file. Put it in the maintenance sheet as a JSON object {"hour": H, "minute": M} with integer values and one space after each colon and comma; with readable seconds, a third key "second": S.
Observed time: {"hour": 6, "minute": 45}
